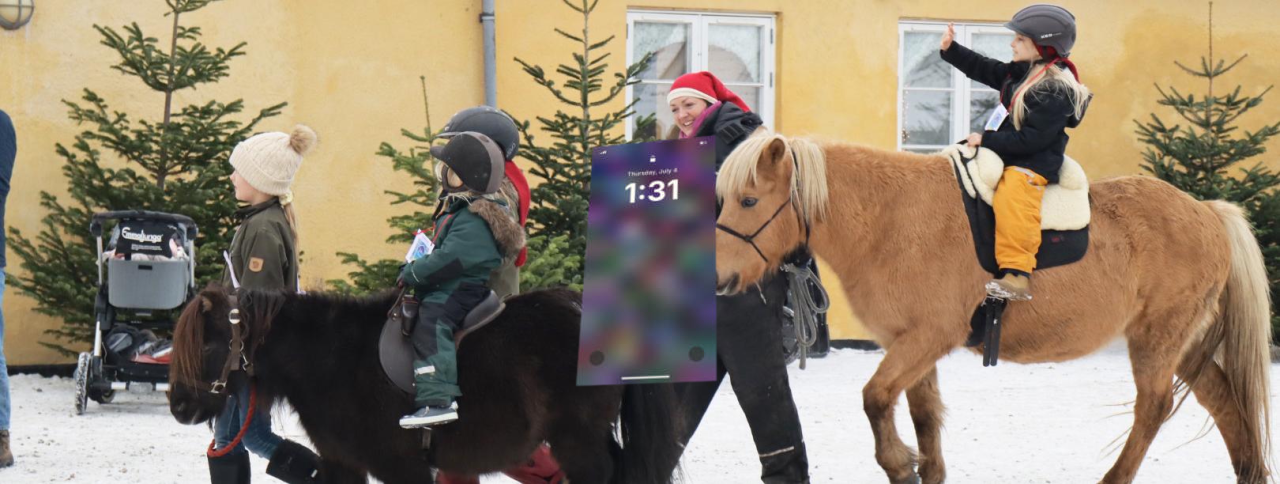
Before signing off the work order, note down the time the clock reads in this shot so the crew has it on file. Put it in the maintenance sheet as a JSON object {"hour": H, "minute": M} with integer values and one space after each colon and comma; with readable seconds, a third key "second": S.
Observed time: {"hour": 1, "minute": 31}
